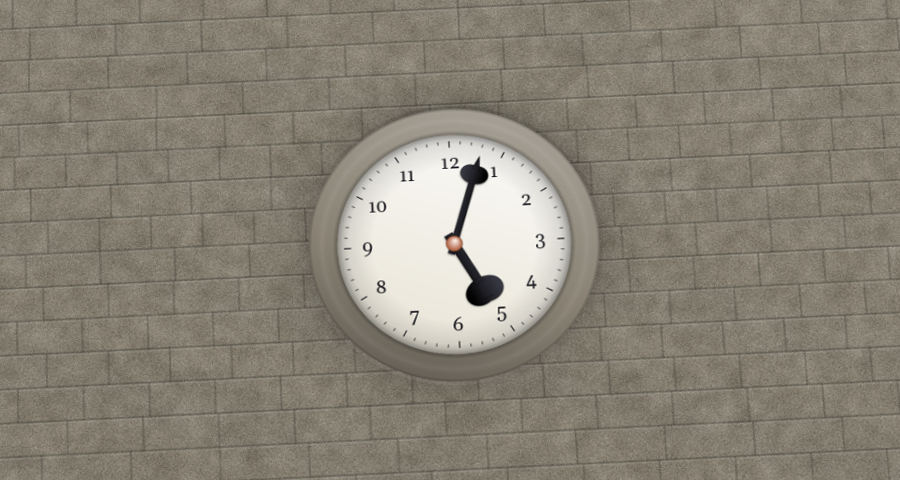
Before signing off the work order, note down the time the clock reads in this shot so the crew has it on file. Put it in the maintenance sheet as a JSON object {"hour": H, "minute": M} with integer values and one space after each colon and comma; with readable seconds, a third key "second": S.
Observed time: {"hour": 5, "minute": 3}
